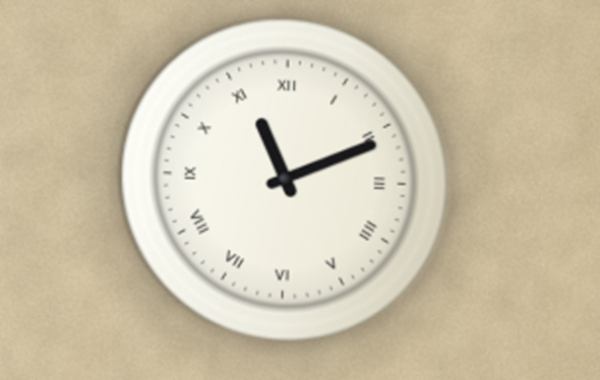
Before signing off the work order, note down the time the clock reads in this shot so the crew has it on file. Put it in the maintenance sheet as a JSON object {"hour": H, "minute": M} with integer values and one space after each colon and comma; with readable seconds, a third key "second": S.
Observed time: {"hour": 11, "minute": 11}
